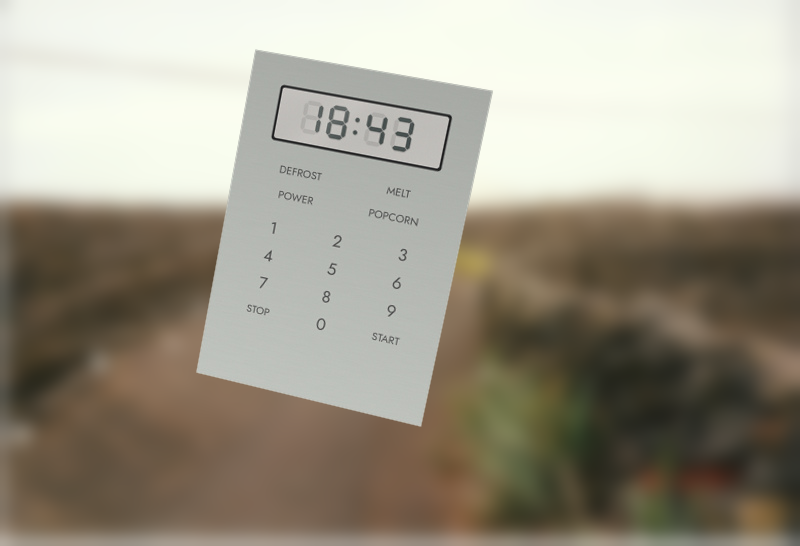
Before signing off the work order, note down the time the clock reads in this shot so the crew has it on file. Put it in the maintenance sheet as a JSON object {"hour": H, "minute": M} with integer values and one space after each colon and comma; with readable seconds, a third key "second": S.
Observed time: {"hour": 18, "minute": 43}
